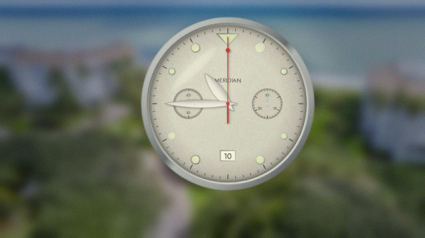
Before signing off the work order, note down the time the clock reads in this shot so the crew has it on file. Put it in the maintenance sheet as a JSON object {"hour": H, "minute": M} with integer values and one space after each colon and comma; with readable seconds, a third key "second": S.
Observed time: {"hour": 10, "minute": 45}
